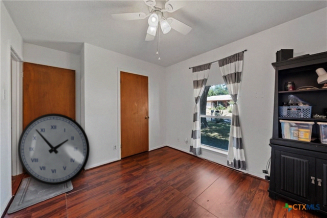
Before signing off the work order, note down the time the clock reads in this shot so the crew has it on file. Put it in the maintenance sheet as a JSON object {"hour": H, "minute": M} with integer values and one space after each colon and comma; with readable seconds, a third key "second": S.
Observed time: {"hour": 1, "minute": 53}
